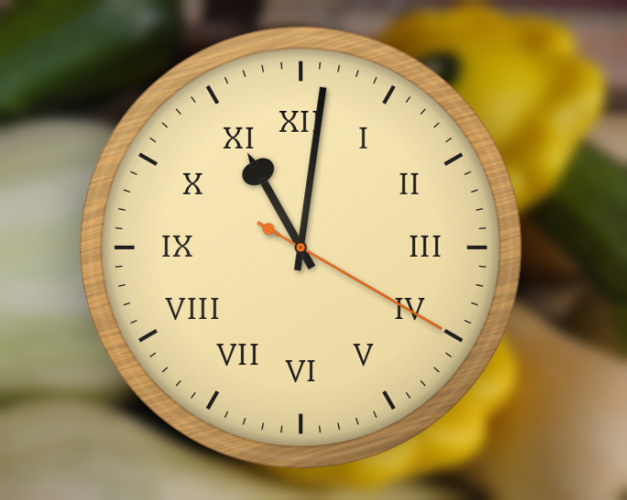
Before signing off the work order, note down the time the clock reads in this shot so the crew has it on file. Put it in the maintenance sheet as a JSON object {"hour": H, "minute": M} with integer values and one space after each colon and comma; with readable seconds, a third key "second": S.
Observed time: {"hour": 11, "minute": 1, "second": 20}
